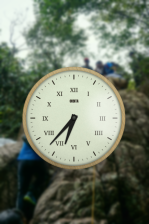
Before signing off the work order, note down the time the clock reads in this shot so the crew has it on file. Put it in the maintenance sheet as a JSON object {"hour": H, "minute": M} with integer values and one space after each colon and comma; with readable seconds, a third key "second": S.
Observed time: {"hour": 6, "minute": 37}
